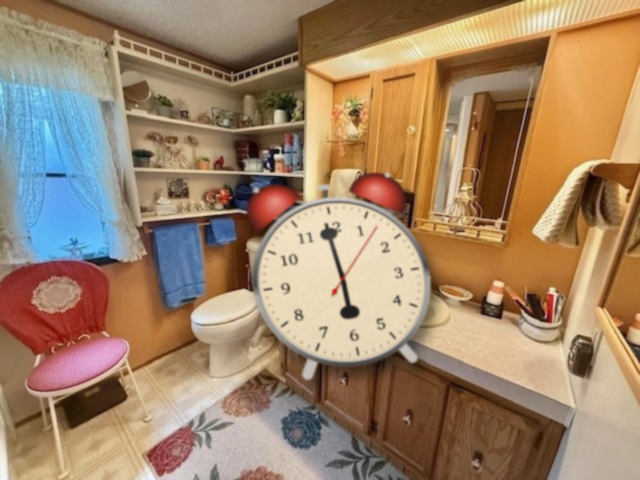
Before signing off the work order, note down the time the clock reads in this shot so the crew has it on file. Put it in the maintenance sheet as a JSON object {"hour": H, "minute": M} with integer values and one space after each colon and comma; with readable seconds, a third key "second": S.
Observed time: {"hour": 5, "minute": 59, "second": 7}
